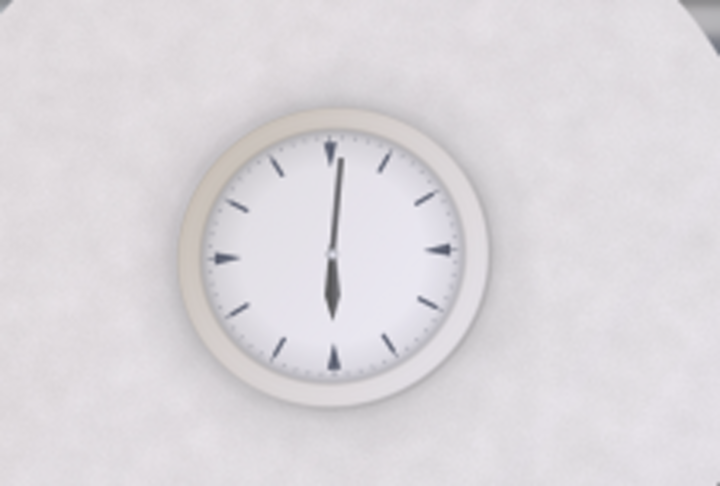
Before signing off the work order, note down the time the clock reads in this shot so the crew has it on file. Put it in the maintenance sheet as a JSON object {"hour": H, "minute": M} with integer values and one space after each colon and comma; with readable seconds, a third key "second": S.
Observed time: {"hour": 6, "minute": 1}
